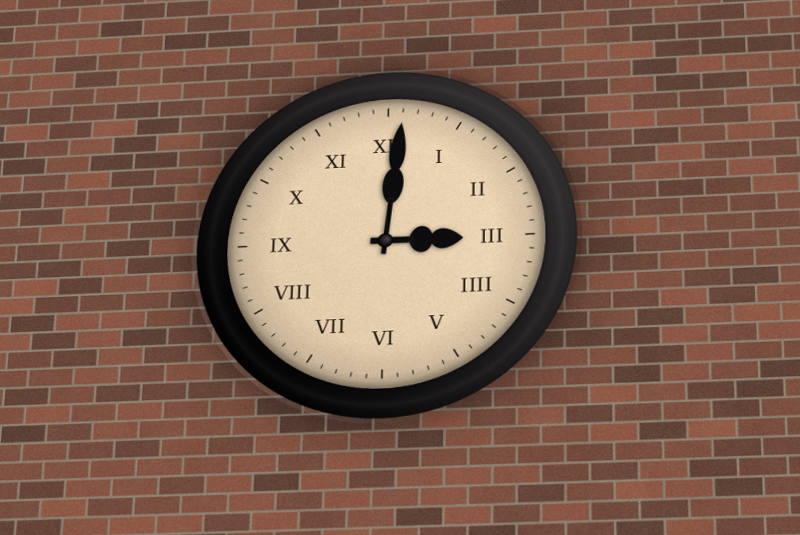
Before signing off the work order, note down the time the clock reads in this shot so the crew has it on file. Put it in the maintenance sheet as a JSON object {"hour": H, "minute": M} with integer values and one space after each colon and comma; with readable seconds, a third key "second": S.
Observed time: {"hour": 3, "minute": 1}
